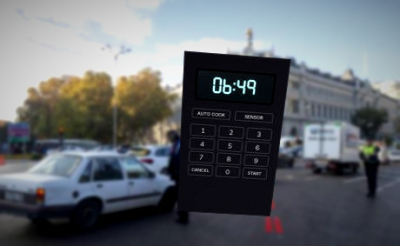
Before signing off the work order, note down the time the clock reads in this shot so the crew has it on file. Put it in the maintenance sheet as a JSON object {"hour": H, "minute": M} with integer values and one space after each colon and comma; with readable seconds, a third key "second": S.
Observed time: {"hour": 6, "minute": 49}
